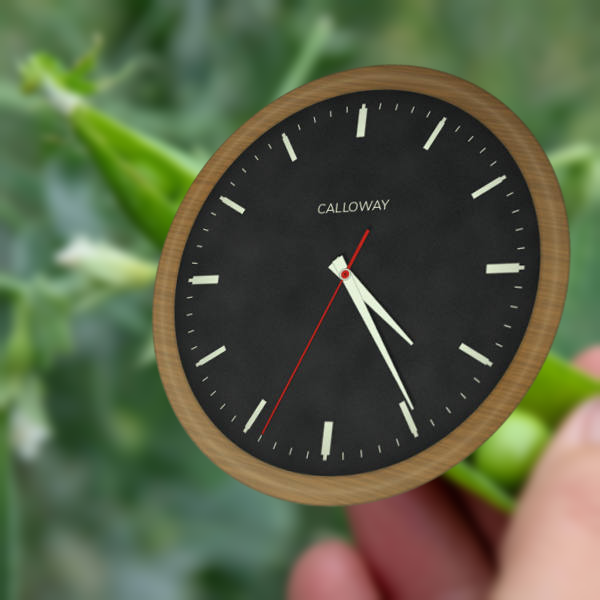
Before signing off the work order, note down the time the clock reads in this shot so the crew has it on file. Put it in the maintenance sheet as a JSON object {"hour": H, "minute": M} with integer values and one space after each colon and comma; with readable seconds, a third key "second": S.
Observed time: {"hour": 4, "minute": 24, "second": 34}
